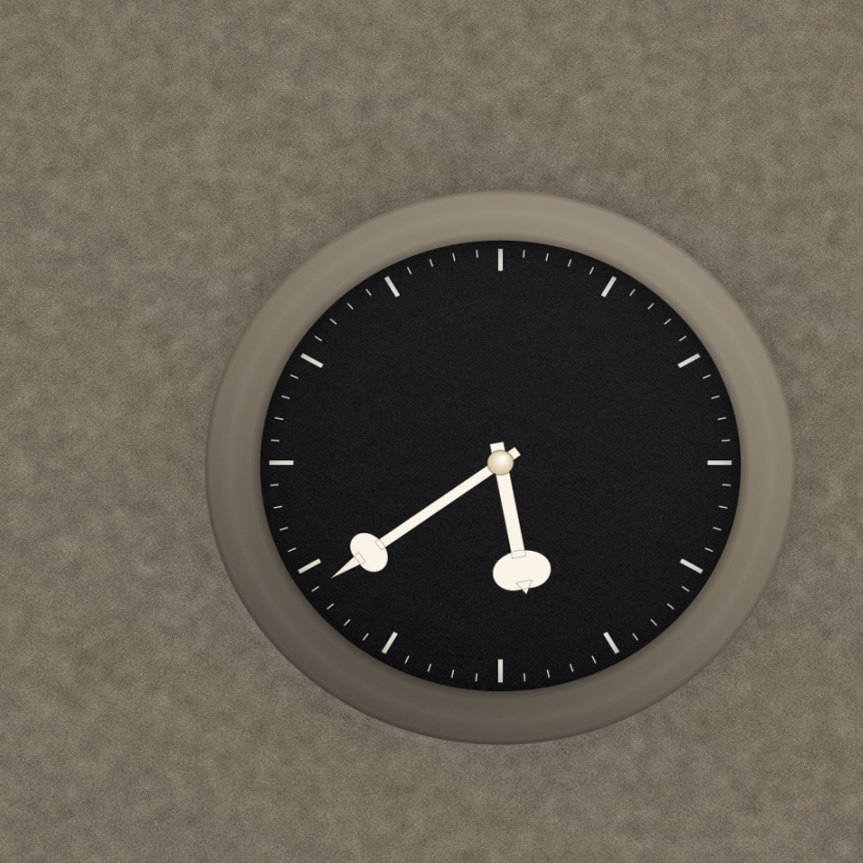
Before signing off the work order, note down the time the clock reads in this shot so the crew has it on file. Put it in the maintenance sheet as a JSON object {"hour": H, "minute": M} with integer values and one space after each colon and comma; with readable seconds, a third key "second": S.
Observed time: {"hour": 5, "minute": 39}
